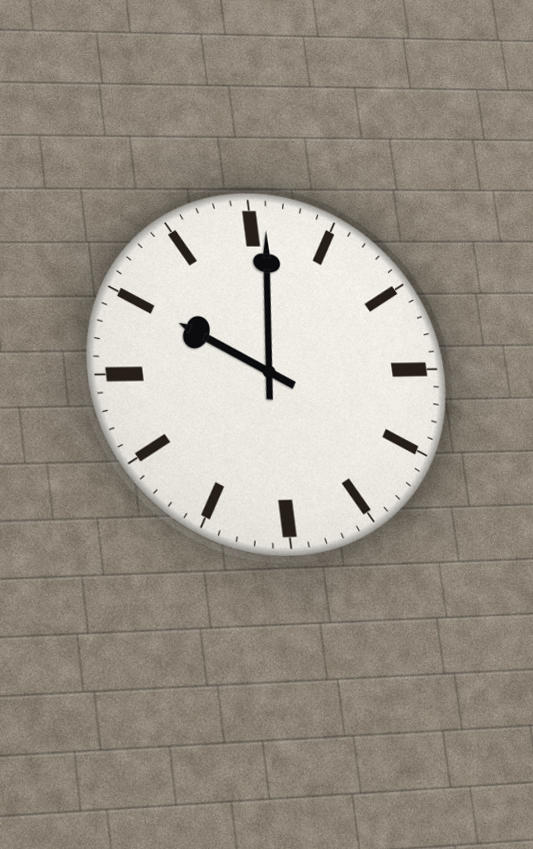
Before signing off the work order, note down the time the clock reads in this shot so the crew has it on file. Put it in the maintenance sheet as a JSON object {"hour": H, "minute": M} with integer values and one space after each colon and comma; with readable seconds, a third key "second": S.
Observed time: {"hour": 10, "minute": 1}
